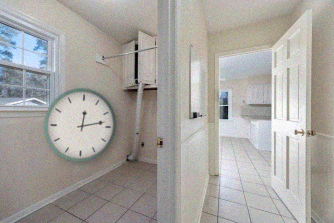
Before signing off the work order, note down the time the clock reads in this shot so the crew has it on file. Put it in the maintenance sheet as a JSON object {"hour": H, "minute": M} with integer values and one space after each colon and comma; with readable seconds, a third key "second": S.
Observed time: {"hour": 12, "minute": 13}
